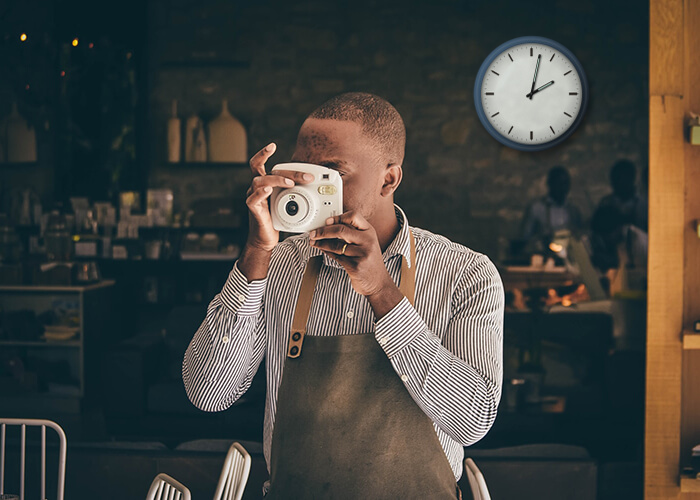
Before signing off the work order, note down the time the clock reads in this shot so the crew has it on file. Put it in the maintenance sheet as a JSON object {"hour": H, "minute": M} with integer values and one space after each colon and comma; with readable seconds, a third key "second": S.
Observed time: {"hour": 2, "minute": 2}
